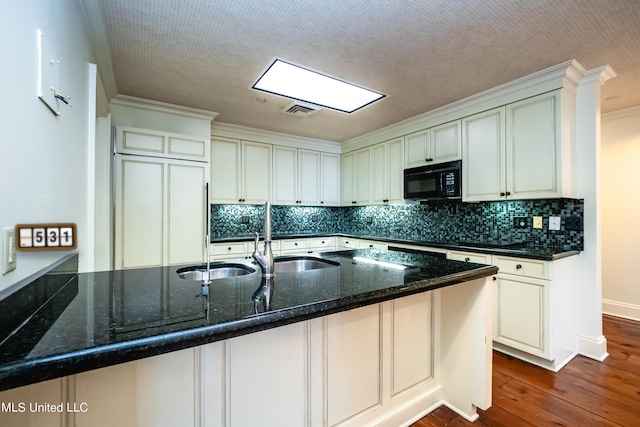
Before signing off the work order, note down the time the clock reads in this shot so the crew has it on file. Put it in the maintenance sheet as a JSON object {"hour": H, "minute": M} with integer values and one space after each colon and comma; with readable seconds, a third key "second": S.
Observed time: {"hour": 5, "minute": 31}
